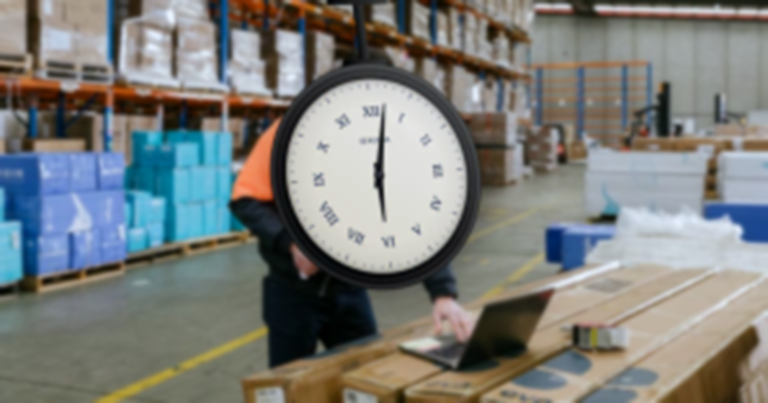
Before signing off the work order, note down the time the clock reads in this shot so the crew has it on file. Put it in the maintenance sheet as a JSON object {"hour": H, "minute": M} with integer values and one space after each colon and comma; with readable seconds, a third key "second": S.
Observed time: {"hour": 6, "minute": 2}
